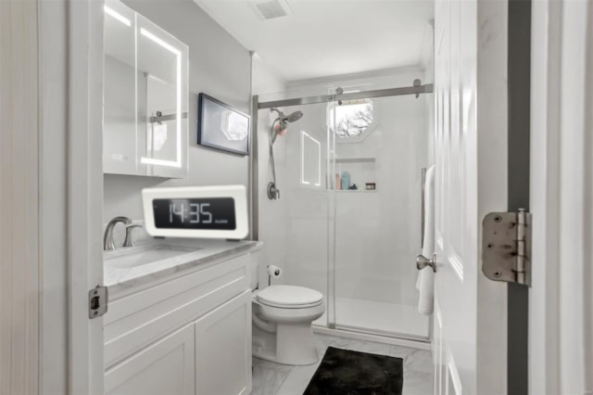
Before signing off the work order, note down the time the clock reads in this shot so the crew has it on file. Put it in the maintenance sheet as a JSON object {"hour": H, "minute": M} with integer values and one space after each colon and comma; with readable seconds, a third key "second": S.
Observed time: {"hour": 14, "minute": 35}
